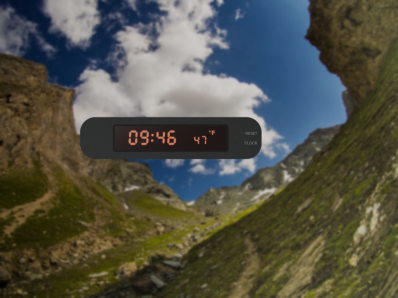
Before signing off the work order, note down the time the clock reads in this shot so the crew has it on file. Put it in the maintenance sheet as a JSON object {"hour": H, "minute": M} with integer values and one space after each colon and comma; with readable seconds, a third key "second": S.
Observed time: {"hour": 9, "minute": 46}
